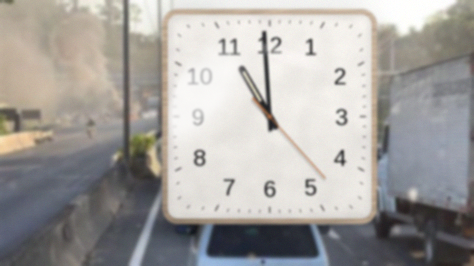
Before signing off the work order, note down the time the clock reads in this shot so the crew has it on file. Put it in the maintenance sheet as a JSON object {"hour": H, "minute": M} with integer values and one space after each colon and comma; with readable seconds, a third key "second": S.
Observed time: {"hour": 10, "minute": 59, "second": 23}
